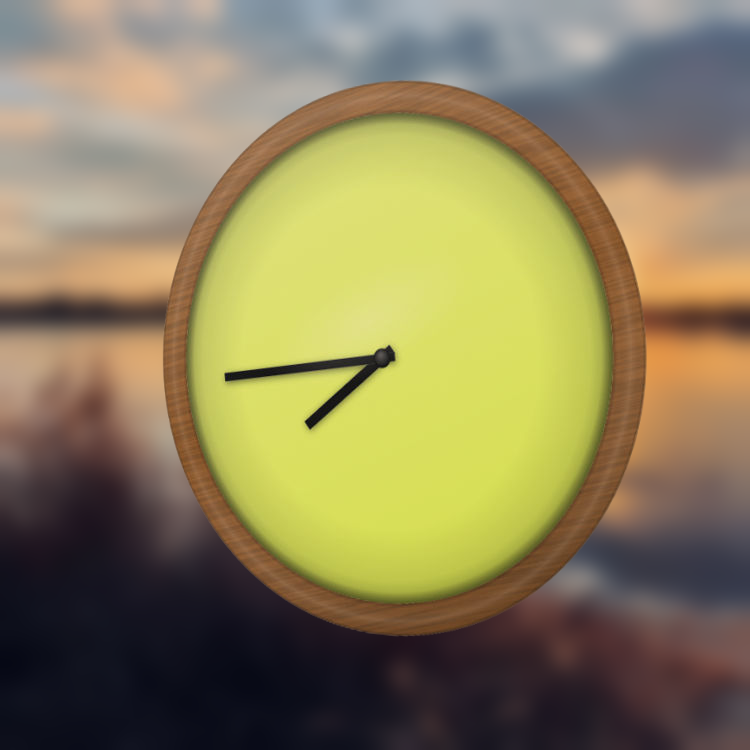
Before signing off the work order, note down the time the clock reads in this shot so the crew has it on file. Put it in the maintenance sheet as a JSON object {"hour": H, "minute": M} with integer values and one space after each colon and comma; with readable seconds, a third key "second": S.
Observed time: {"hour": 7, "minute": 44}
